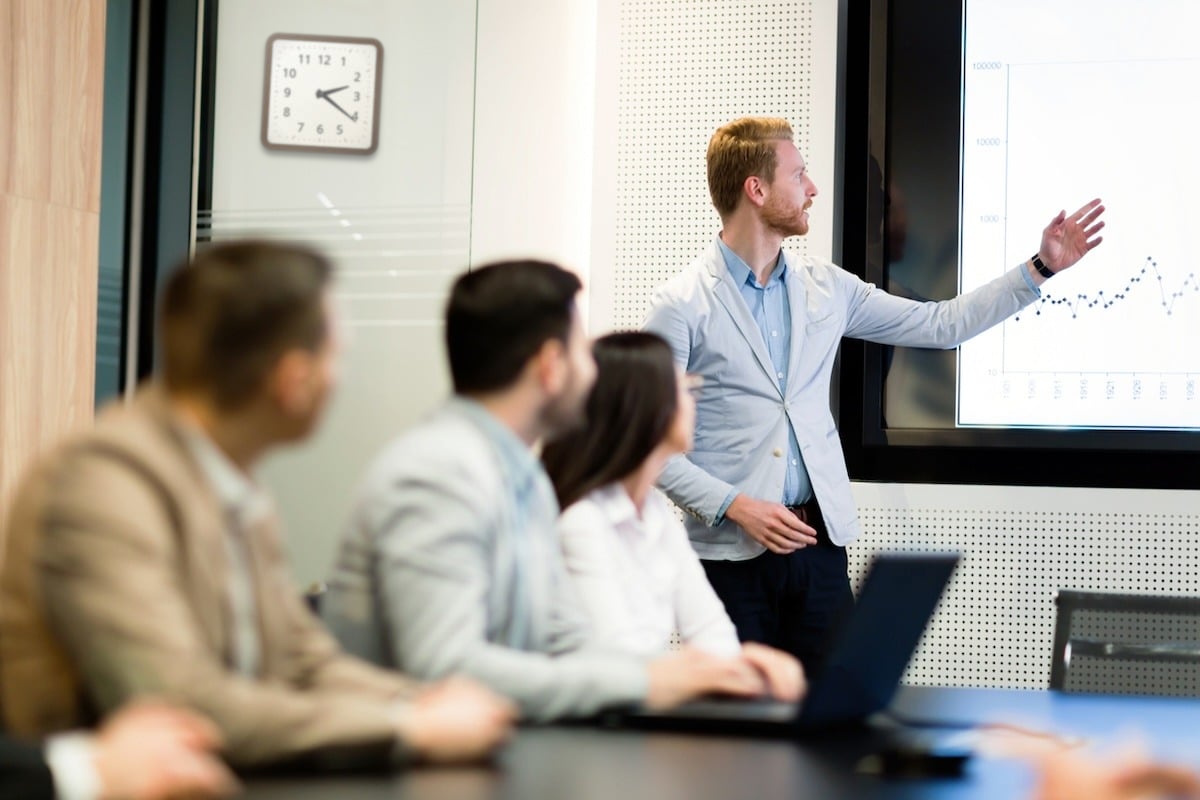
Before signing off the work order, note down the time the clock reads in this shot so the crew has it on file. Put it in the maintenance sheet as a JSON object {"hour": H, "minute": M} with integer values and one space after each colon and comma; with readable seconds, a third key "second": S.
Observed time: {"hour": 2, "minute": 21}
